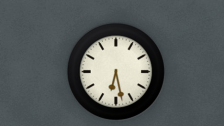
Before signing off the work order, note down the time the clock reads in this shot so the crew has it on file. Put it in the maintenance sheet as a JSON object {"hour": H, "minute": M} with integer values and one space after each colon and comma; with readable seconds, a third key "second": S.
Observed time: {"hour": 6, "minute": 28}
